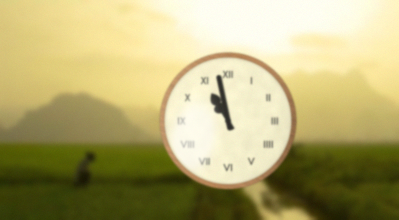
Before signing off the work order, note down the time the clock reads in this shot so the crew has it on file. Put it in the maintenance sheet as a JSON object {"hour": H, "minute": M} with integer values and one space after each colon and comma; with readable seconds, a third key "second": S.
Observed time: {"hour": 10, "minute": 58}
